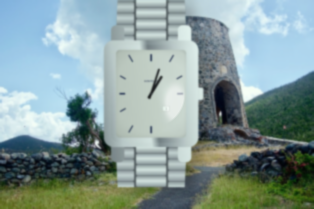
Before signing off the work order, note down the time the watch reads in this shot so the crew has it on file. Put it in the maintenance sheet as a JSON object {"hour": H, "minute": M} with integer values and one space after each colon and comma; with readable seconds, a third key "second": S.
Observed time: {"hour": 1, "minute": 3}
